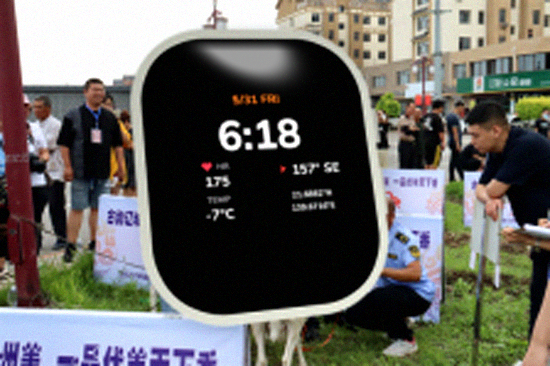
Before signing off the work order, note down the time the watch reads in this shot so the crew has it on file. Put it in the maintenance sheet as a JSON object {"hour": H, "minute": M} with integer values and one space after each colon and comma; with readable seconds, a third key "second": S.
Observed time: {"hour": 6, "minute": 18}
